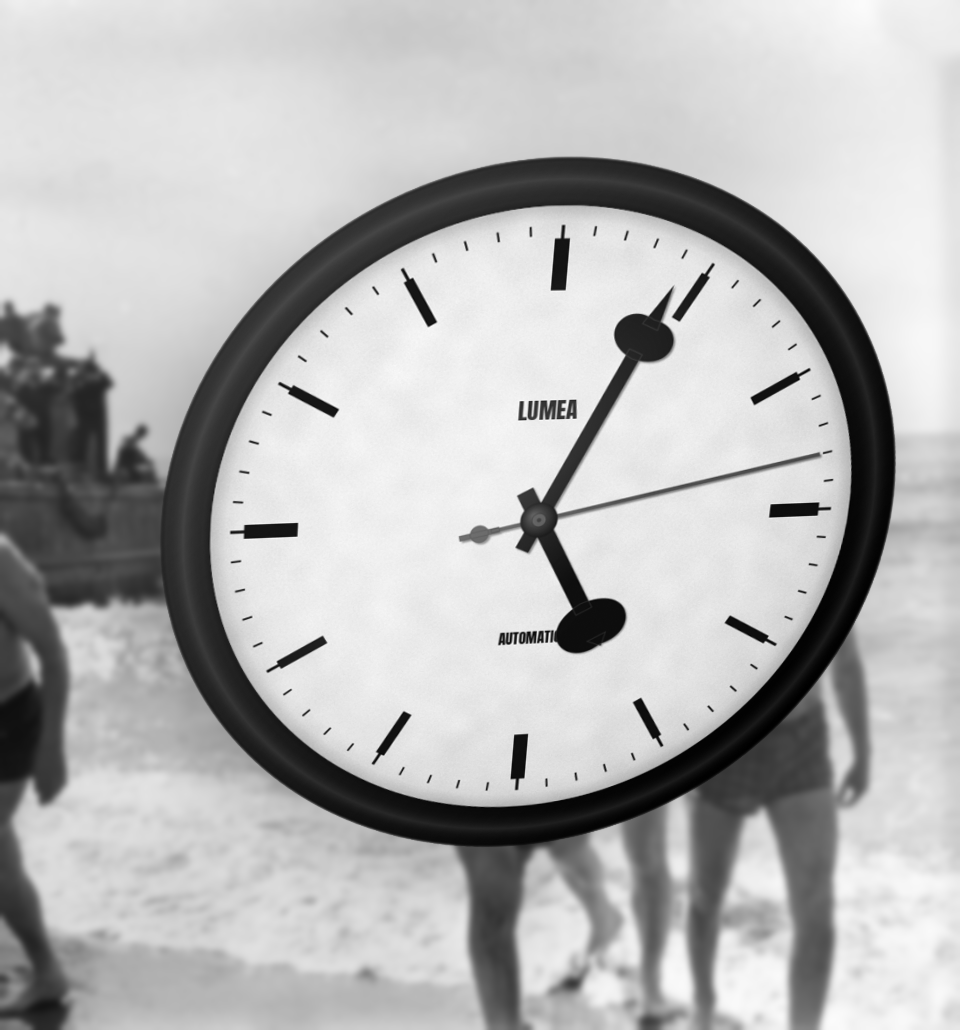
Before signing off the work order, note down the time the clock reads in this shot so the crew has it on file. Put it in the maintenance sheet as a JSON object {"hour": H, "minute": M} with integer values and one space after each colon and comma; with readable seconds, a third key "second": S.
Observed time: {"hour": 5, "minute": 4, "second": 13}
